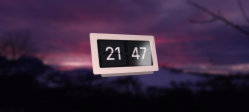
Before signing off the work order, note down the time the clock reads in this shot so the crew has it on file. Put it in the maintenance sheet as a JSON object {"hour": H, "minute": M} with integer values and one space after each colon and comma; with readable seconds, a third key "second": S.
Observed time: {"hour": 21, "minute": 47}
